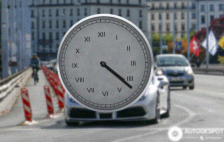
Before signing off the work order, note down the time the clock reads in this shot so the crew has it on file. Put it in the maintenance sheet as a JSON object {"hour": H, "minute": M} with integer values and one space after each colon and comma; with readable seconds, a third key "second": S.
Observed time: {"hour": 4, "minute": 22}
